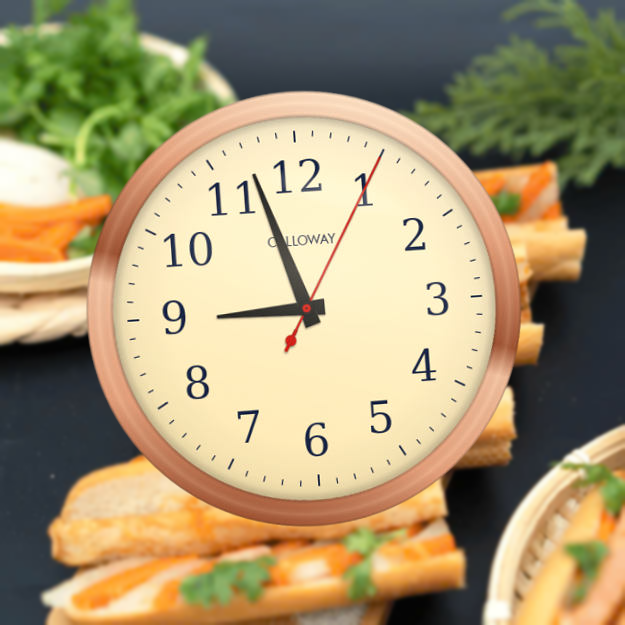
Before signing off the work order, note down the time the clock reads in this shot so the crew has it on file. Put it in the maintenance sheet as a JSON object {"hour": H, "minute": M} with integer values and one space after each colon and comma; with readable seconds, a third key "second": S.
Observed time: {"hour": 8, "minute": 57, "second": 5}
